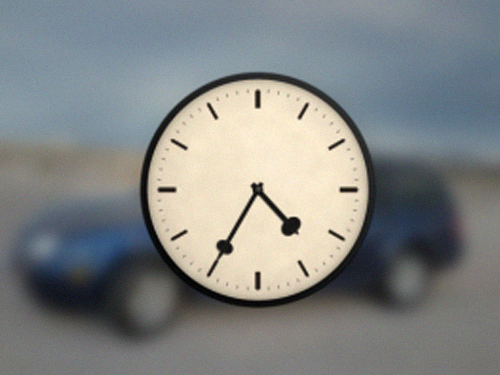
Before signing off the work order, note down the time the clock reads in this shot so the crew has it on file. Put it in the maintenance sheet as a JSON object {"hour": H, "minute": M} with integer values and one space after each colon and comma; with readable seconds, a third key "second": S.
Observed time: {"hour": 4, "minute": 35}
